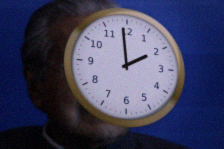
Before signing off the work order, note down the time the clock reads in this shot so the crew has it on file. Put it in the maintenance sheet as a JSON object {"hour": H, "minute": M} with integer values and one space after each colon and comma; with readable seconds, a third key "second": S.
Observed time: {"hour": 1, "minute": 59}
